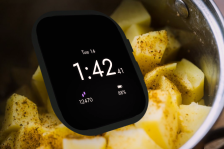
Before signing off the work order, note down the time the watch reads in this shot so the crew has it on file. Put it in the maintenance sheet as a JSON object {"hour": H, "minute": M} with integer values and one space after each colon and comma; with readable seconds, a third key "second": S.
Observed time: {"hour": 1, "minute": 42, "second": 41}
